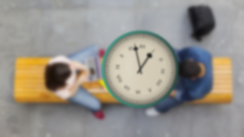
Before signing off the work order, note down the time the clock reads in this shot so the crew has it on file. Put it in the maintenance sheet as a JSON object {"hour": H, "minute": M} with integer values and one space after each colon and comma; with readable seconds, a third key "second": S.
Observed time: {"hour": 12, "minute": 57}
